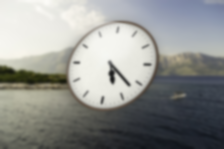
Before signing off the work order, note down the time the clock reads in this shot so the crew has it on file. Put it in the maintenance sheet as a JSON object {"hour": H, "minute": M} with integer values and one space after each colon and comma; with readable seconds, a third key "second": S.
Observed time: {"hour": 5, "minute": 22}
